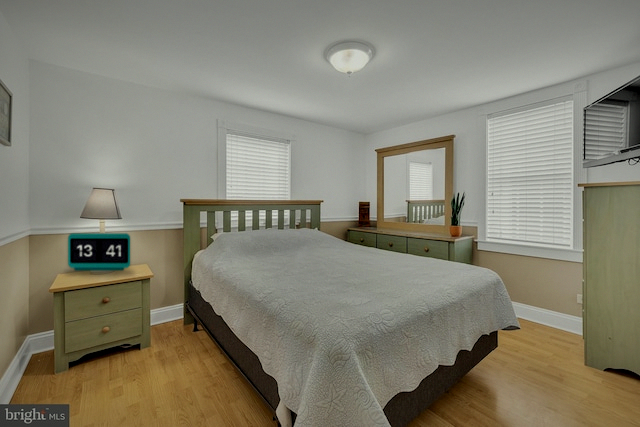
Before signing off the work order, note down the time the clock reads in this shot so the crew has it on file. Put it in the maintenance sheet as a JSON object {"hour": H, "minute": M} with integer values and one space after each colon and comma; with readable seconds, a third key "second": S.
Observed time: {"hour": 13, "minute": 41}
